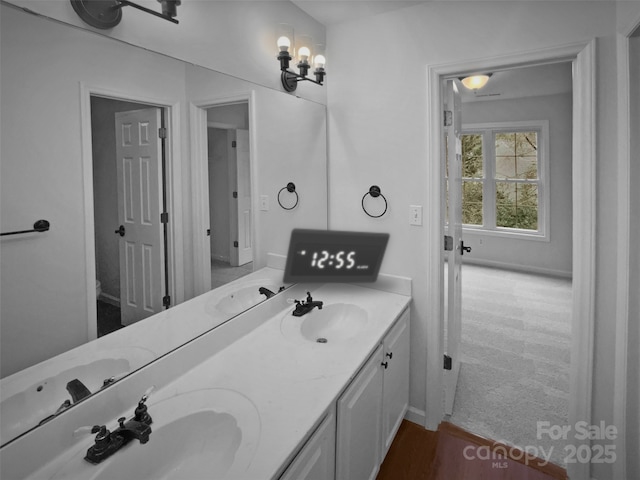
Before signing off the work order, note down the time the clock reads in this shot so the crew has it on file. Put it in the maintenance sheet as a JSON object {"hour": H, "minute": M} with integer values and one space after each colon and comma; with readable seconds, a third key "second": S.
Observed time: {"hour": 12, "minute": 55}
